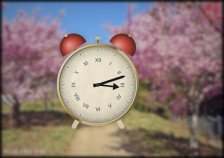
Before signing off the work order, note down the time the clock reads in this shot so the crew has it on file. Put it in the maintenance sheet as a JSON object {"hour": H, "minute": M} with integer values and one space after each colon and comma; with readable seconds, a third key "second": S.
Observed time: {"hour": 3, "minute": 12}
